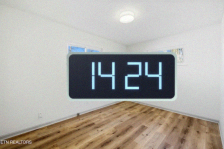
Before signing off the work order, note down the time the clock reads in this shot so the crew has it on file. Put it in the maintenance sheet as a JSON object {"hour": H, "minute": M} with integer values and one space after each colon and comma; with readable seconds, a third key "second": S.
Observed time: {"hour": 14, "minute": 24}
